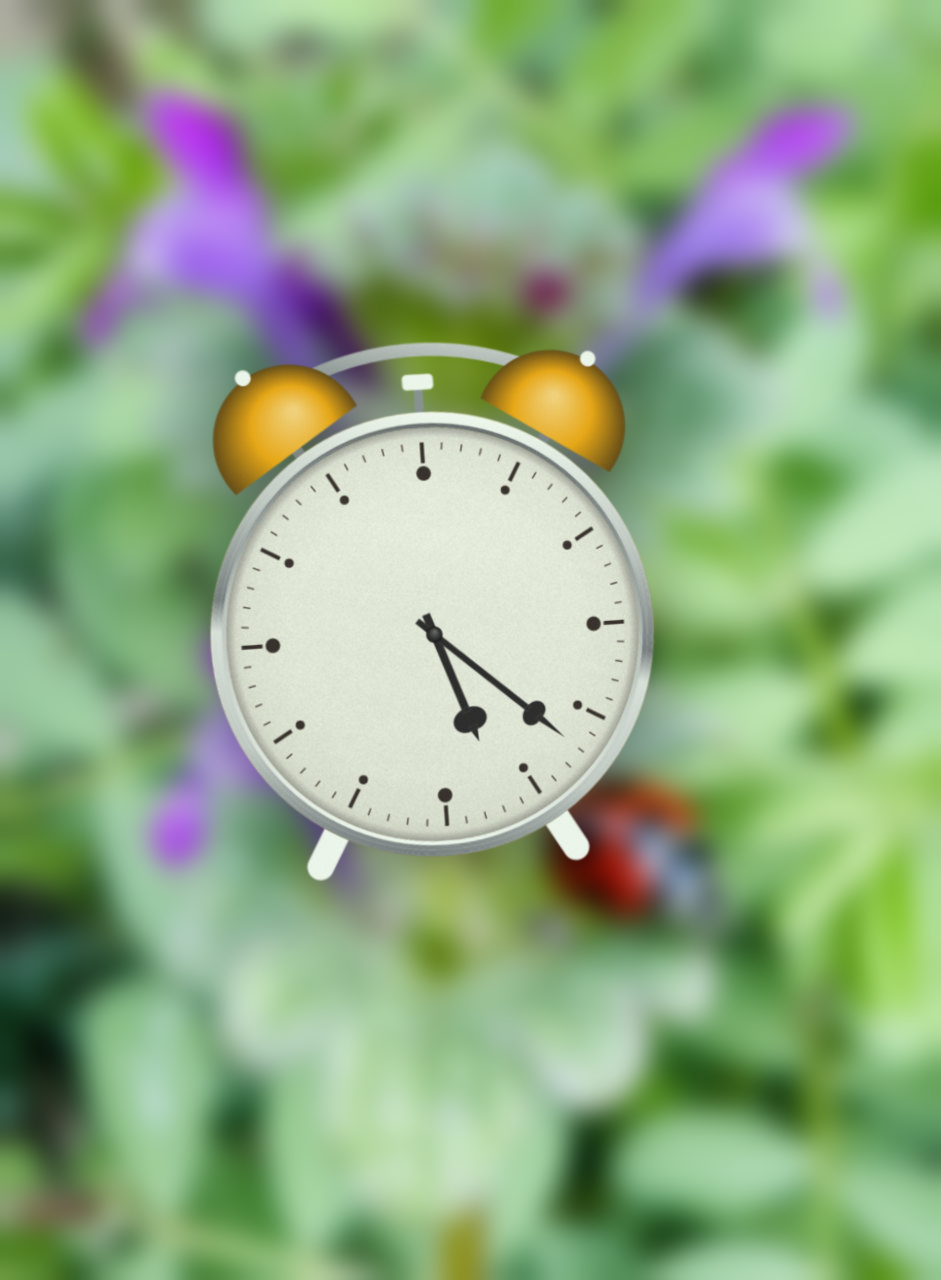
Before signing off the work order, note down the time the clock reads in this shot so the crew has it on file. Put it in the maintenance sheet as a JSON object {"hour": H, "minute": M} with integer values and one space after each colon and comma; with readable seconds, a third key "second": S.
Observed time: {"hour": 5, "minute": 22}
